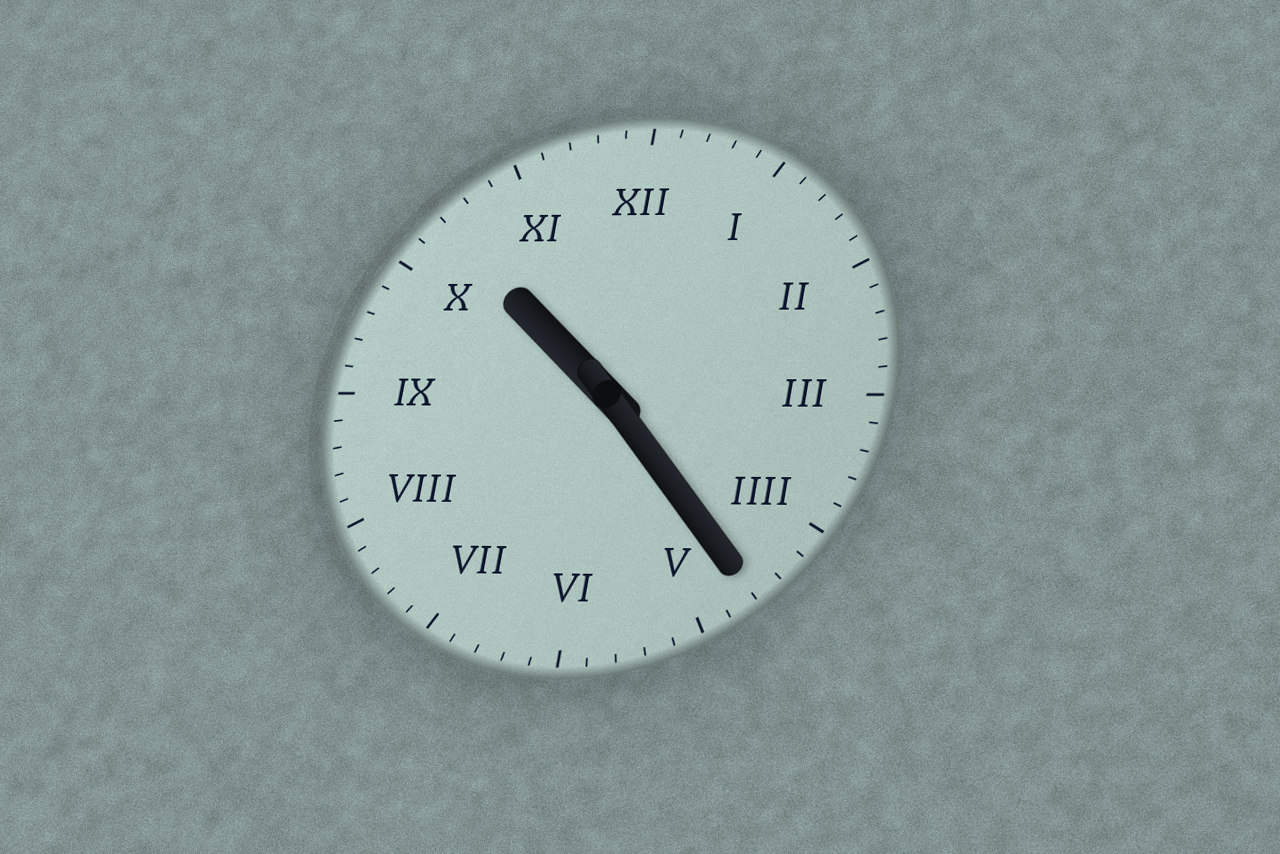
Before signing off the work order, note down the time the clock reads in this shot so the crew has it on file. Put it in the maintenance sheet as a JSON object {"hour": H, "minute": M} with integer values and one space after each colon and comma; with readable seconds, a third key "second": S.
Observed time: {"hour": 10, "minute": 23}
